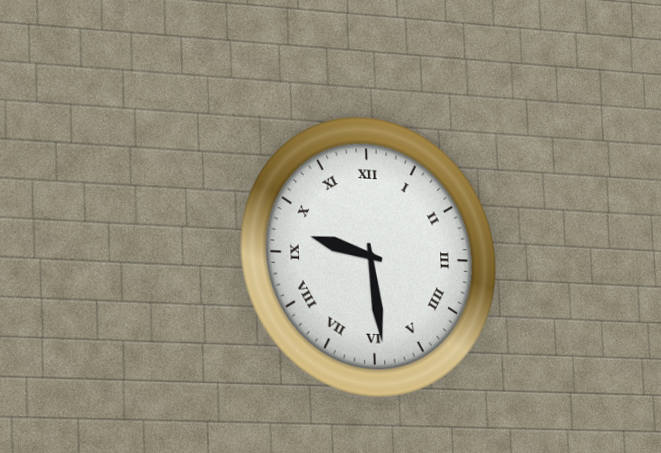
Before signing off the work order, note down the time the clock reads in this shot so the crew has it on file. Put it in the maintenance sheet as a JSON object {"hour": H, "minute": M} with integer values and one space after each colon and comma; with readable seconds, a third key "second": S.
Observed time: {"hour": 9, "minute": 29}
